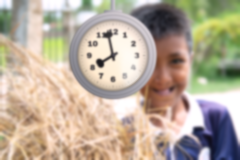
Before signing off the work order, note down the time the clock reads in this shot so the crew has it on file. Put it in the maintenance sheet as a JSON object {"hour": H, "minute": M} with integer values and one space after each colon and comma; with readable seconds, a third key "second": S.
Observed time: {"hour": 7, "minute": 58}
